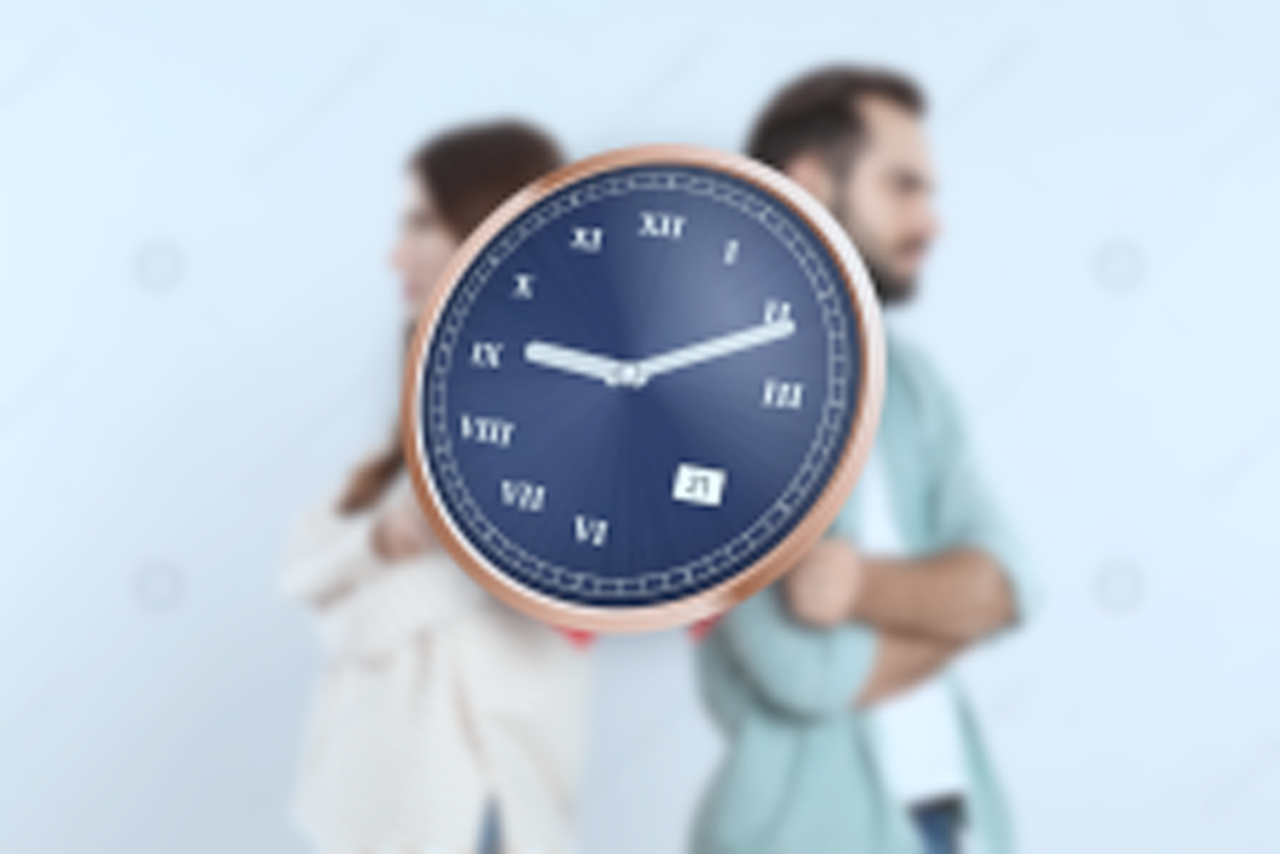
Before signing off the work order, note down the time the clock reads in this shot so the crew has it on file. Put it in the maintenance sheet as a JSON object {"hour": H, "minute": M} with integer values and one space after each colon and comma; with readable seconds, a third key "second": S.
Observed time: {"hour": 9, "minute": 11}
